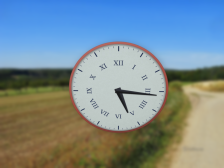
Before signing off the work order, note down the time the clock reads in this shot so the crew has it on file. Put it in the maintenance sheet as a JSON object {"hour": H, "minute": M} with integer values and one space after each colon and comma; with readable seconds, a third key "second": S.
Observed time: {"hour": 5, "minute": 16}
